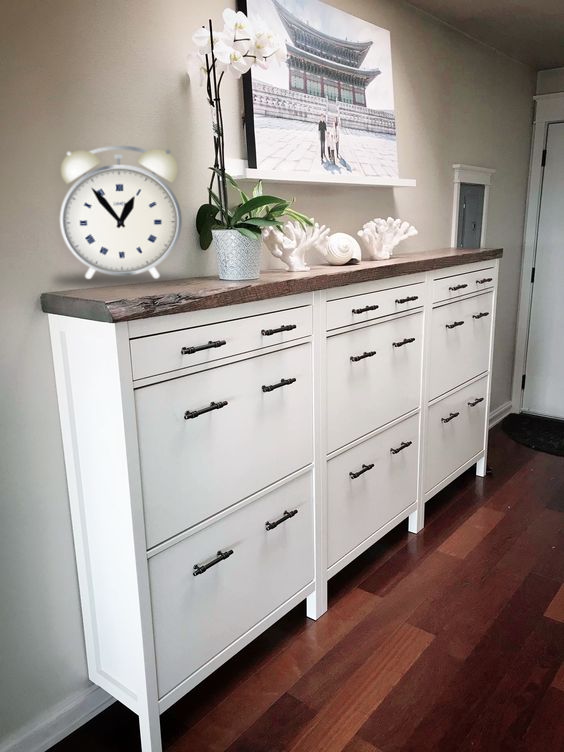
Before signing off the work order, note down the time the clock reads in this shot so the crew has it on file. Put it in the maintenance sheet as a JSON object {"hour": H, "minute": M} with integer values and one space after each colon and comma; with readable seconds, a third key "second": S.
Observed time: {"hour": 12, "minute": 54}
